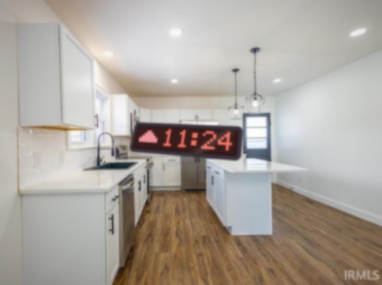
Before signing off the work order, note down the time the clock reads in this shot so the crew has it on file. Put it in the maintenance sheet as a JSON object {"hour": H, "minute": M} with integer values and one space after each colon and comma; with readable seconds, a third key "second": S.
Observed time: {"hour": 11, "minute": 24}
